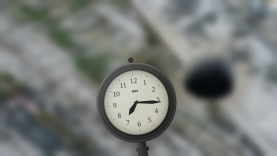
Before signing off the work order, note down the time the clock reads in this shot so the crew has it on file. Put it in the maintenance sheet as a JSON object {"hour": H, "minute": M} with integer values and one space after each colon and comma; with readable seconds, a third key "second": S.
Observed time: {"hour": 7, "minute": 16}
